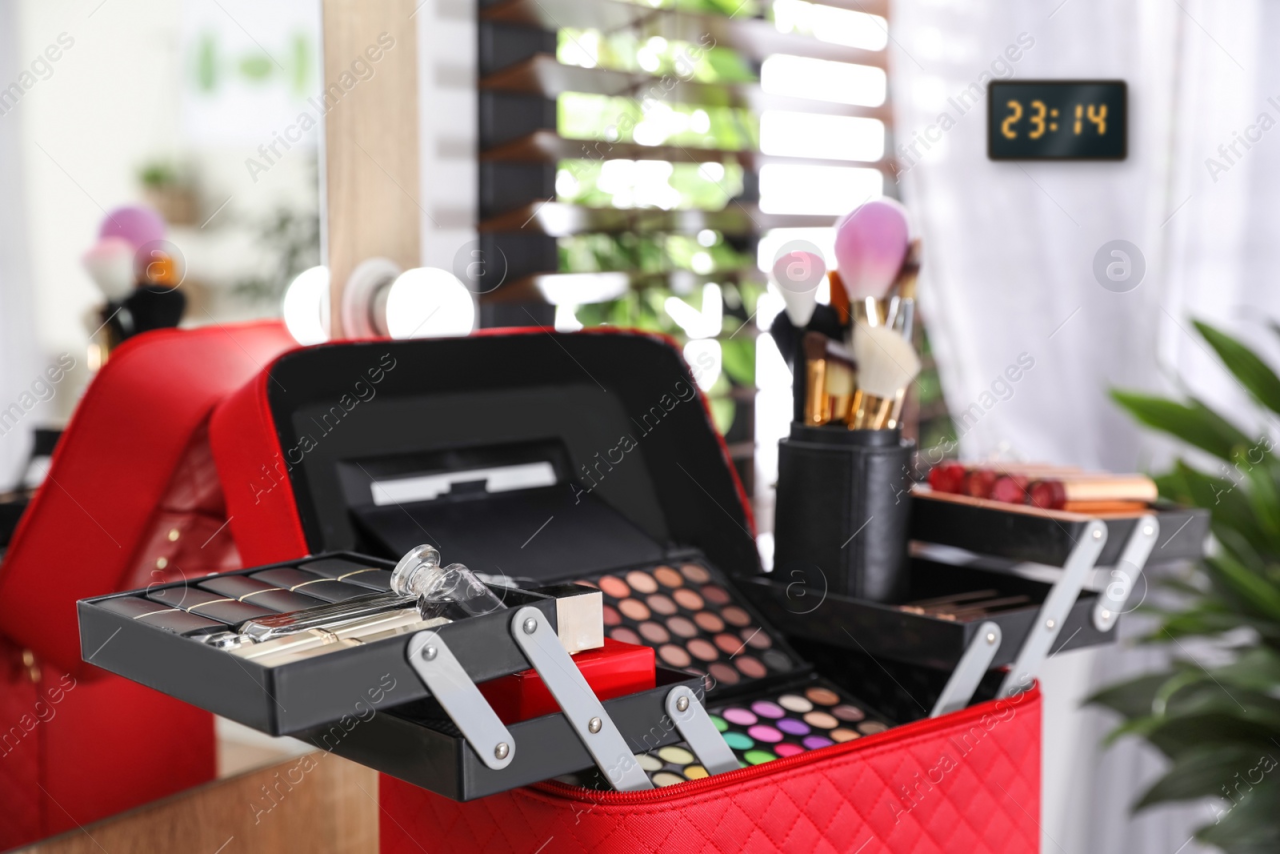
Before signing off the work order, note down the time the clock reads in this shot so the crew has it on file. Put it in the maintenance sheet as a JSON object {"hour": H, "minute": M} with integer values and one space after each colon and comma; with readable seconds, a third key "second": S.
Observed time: {"hour": 23, "minute": 14}
